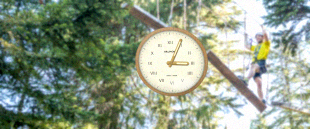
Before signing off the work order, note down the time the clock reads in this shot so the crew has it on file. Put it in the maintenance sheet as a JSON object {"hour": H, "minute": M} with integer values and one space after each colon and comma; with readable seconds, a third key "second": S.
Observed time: {"hour": 3, "minute": 4}
